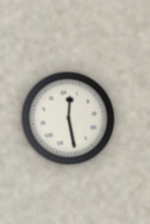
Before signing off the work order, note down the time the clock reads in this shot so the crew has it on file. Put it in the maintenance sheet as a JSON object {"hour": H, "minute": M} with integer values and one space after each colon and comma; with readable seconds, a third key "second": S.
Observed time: {"hour": 12, "minute": 30}
